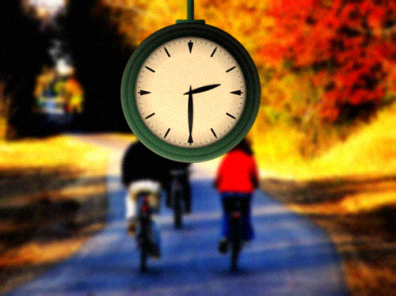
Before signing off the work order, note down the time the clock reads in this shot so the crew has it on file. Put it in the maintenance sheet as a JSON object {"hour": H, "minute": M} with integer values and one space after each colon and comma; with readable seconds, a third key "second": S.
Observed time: {"hour": 2, "minute": 30}
